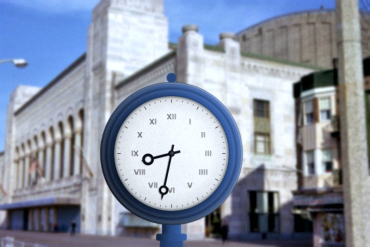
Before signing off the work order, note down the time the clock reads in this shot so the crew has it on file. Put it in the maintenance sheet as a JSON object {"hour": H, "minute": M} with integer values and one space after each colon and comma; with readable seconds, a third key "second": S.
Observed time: {"hour": 8, "minute": 32}
